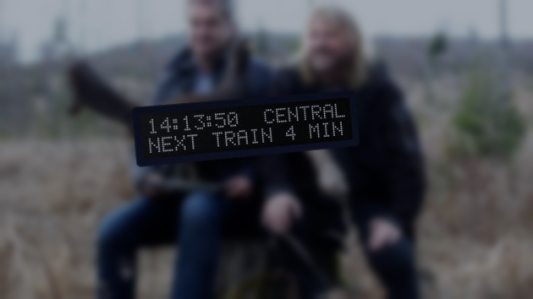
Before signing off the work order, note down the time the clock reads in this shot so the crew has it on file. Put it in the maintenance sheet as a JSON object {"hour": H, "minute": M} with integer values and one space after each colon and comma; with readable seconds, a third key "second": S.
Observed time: {"hour": 14, "minute": 13, "second": 50}
